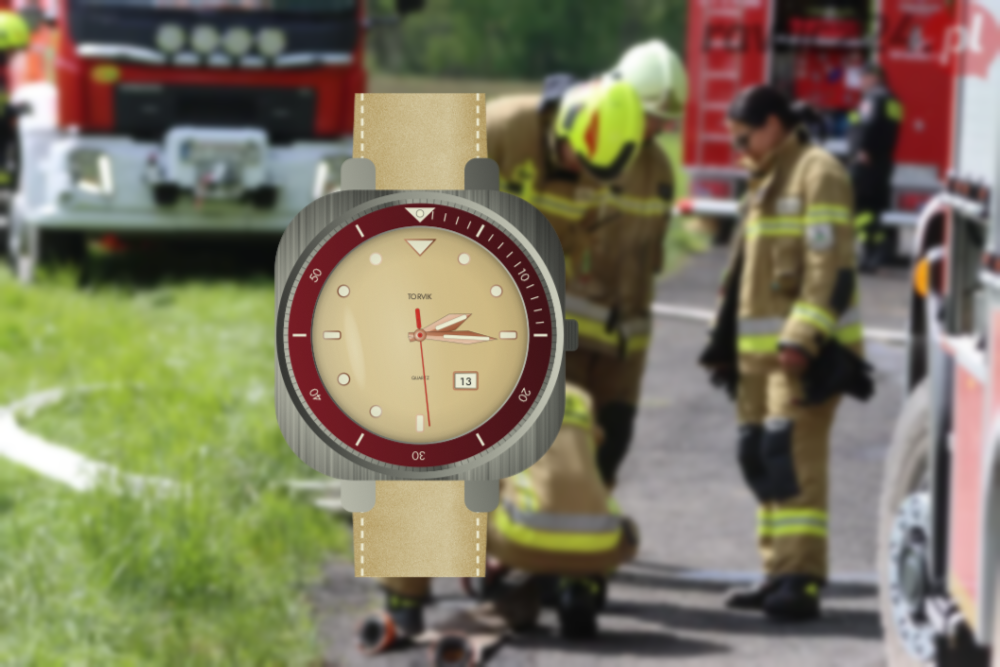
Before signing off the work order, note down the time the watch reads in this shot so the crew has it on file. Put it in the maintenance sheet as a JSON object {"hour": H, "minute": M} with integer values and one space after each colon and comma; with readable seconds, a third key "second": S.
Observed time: {"hour": 2, "minute": 15, "second": 29}
